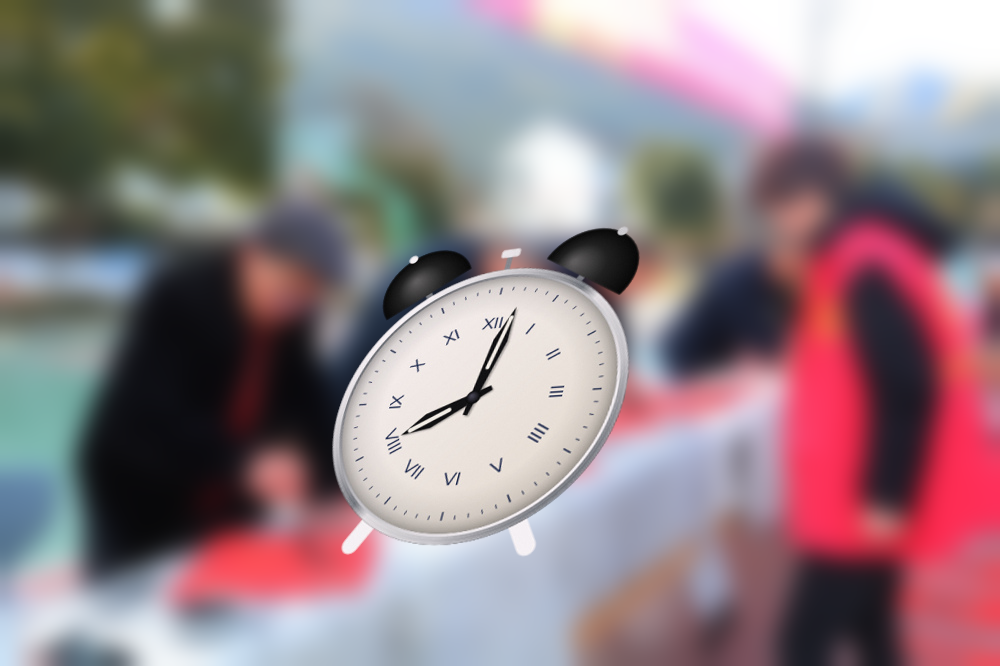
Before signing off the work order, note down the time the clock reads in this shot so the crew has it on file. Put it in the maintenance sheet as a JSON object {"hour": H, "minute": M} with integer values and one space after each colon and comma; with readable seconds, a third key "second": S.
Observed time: {"hour": 8, "minute": 2}
